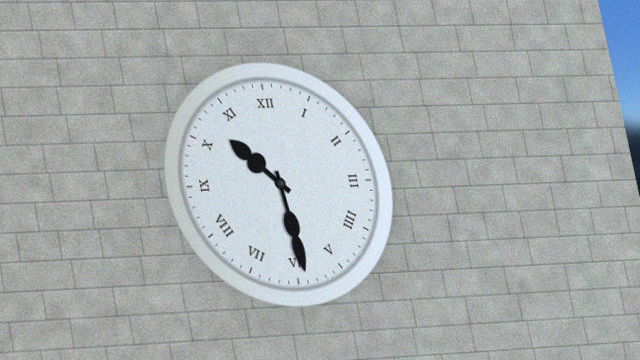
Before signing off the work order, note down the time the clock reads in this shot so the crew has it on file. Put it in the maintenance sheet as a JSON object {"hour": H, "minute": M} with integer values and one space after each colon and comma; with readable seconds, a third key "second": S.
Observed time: {"hour": 10, "minute": 29}
